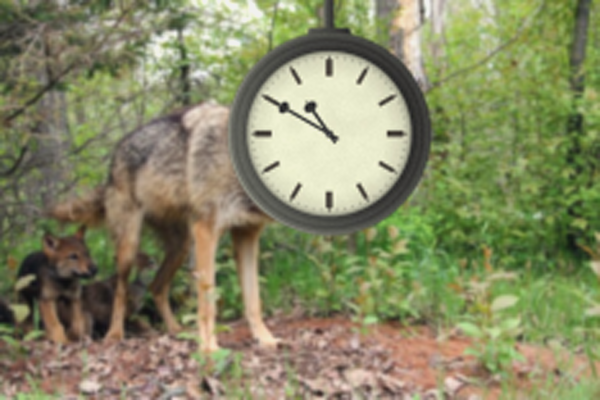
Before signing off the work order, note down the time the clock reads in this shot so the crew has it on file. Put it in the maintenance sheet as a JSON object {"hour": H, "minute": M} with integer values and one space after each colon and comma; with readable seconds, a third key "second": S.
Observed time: {"hour": 10, "minute": 50}
